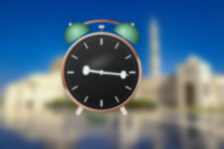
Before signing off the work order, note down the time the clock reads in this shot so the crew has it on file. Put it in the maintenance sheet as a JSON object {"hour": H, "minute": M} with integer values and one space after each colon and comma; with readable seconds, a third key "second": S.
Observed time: {"hour": 9, "minute": 16}
